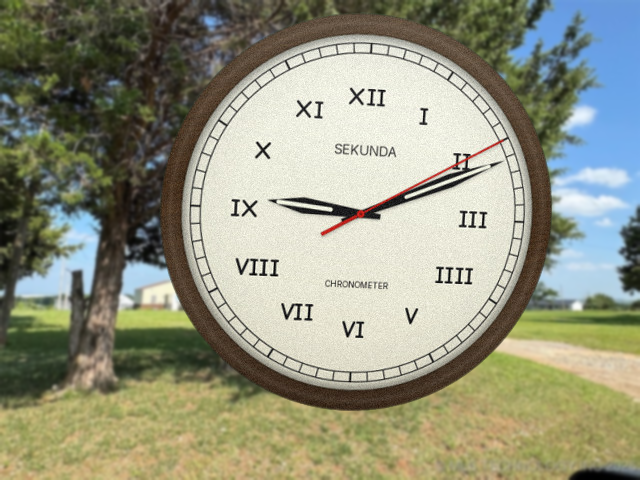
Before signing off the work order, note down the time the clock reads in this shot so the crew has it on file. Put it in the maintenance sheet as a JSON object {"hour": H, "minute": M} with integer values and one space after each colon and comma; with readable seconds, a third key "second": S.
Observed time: {"hour": 9, "minute": 11, "second": 10}
